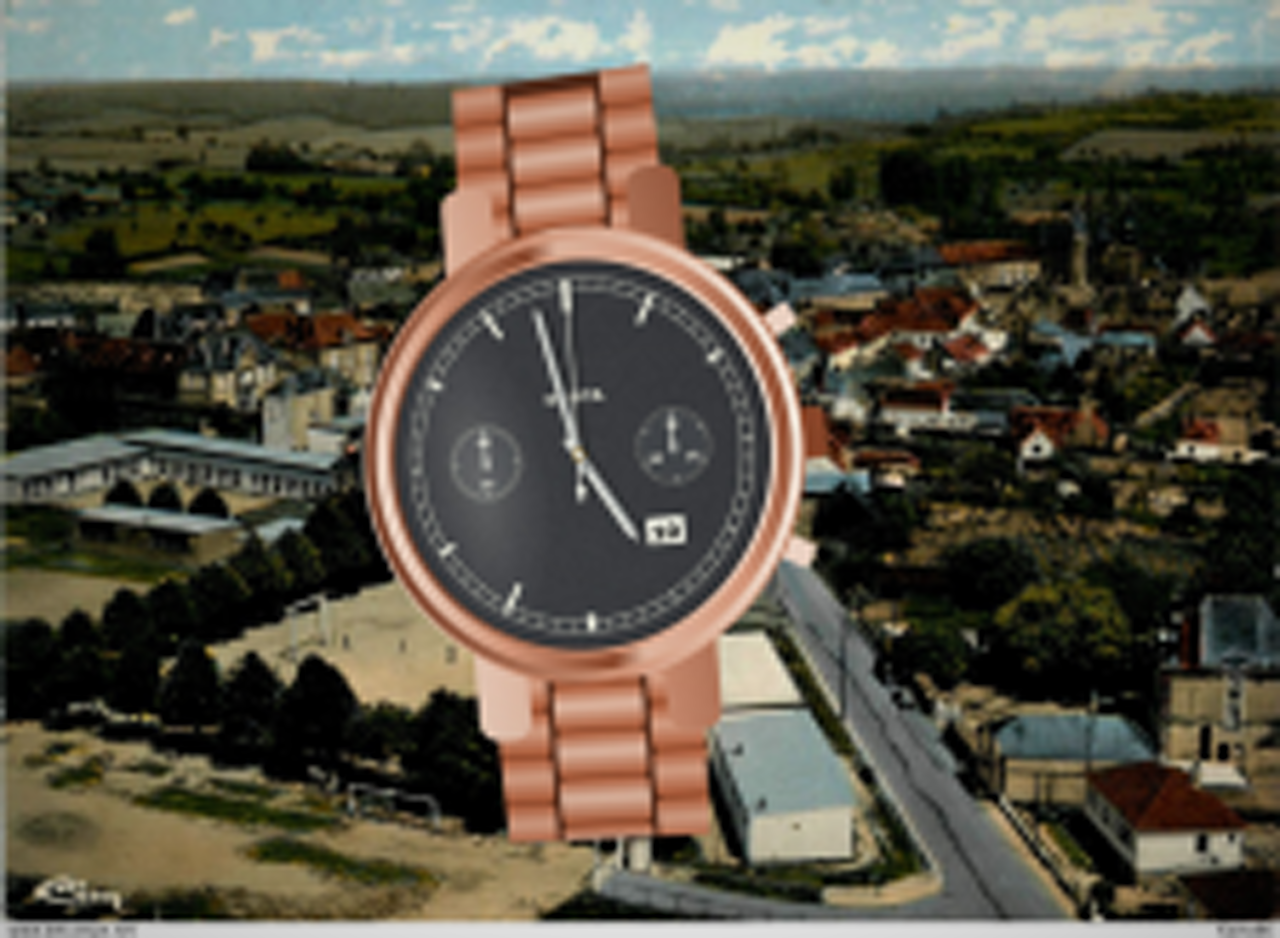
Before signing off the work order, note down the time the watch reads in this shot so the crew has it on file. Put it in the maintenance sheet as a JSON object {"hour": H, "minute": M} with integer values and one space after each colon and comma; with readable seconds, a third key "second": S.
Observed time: {"hour": 4, "minute": 58}
